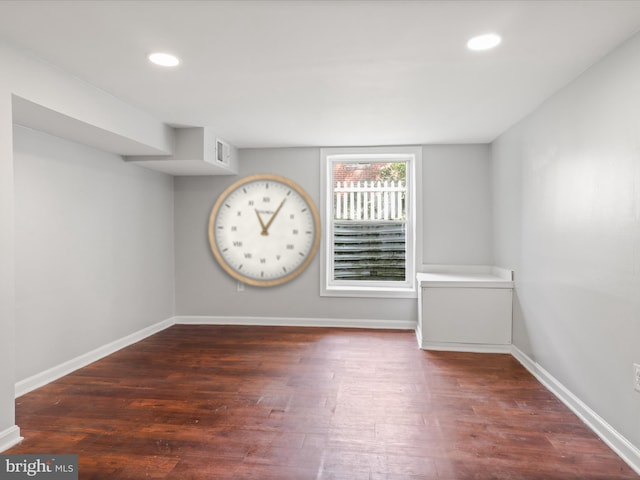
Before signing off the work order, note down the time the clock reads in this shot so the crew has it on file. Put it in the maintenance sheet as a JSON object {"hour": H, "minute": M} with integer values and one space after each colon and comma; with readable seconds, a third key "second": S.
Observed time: {"hour": 11, "minute": 5}
